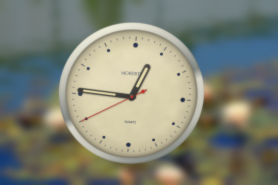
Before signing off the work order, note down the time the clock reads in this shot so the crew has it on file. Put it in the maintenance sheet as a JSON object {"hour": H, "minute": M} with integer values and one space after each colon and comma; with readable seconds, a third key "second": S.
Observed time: {"hour": 12, "minute": 45, "second": 40}
